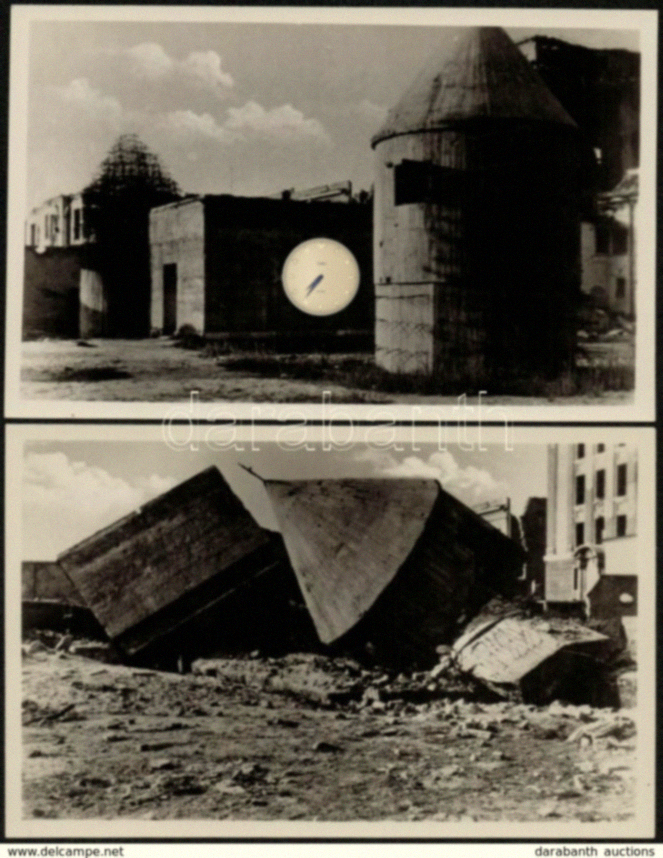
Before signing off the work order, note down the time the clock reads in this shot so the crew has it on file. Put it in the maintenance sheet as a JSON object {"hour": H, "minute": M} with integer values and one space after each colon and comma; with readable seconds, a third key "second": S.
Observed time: {"hour": 7, "minute": 36}
